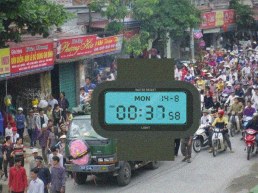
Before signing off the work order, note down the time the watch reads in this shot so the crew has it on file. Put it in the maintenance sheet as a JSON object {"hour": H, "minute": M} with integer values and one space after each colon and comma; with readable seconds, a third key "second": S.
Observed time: {"hour": 0, "minute": 37, "second": 58}
